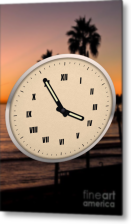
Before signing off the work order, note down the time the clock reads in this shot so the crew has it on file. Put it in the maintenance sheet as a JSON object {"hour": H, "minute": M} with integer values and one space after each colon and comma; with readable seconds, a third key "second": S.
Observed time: {"hour": 3, "minute": 55}
